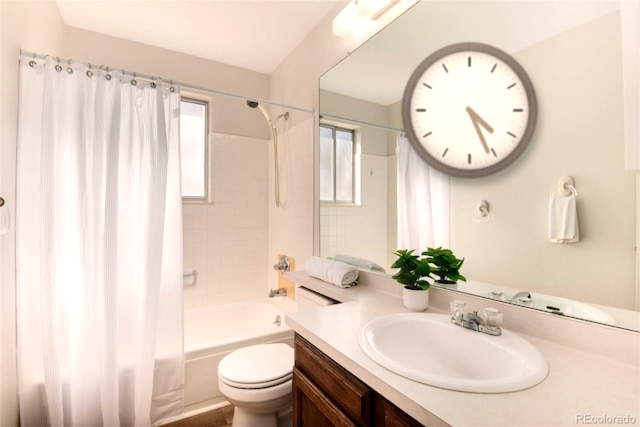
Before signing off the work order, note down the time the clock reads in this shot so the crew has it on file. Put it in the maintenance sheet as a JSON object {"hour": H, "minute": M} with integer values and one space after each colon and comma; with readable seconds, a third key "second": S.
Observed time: {"hour": 4, "minute": 26}
